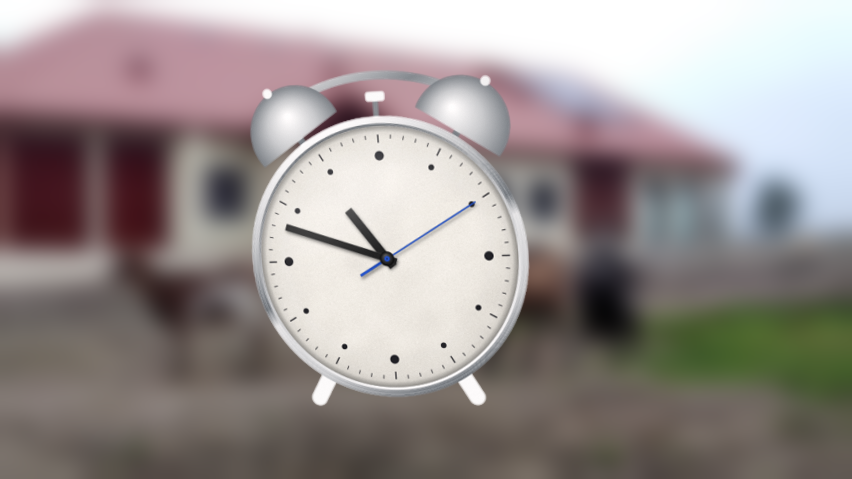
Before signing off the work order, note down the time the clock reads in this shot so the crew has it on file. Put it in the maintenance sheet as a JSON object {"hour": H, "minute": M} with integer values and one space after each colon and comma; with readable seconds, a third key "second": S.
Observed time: {"hour": 10, "minute": 48, "second": 10}
